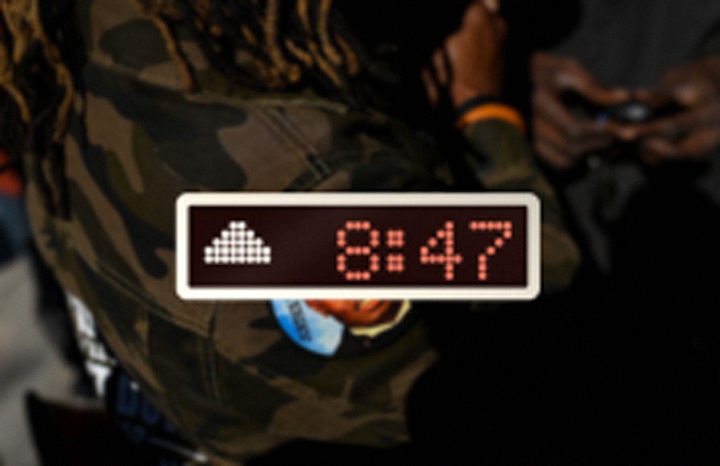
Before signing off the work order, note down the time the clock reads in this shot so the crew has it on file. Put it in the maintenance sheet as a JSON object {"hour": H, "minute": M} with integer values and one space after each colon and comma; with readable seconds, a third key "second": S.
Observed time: {"hour": 8, "minute": 47}
